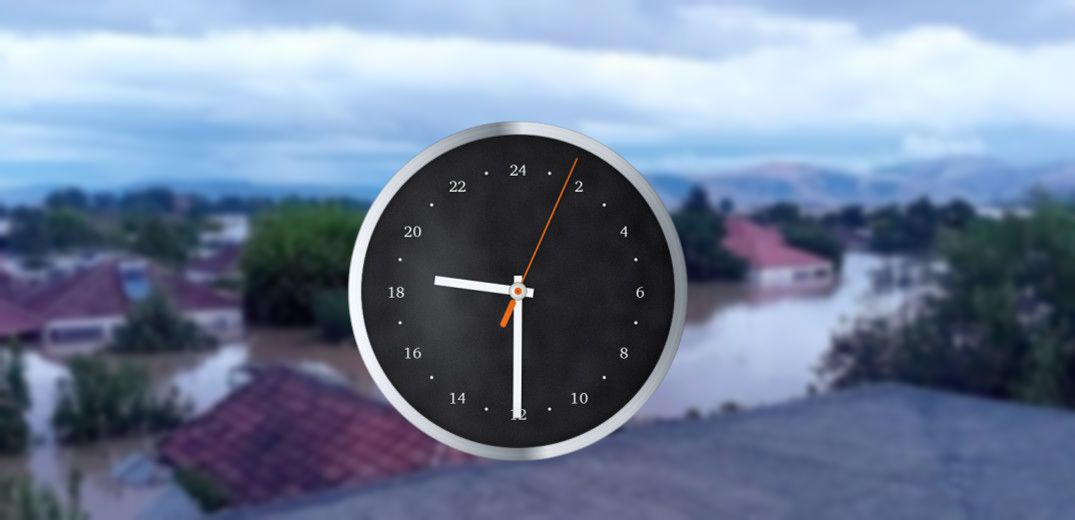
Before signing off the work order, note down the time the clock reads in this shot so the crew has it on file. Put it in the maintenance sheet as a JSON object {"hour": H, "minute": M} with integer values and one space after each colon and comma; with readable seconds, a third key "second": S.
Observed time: {"hour": 18, "minute": 30, "second": 4}
